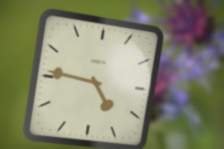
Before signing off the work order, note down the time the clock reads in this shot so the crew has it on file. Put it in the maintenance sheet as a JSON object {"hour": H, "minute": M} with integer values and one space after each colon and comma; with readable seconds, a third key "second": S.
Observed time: {"hour": 4, "minute": 46}
